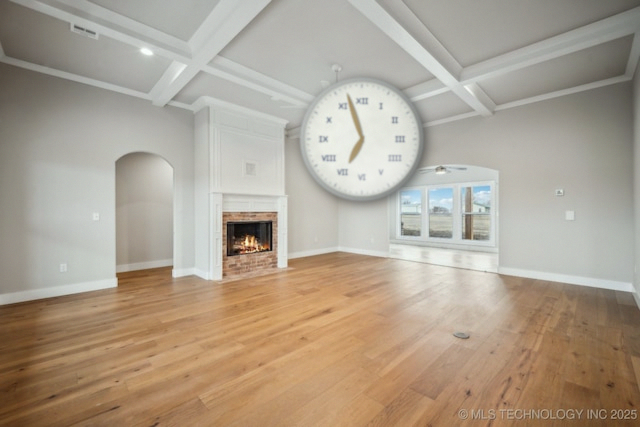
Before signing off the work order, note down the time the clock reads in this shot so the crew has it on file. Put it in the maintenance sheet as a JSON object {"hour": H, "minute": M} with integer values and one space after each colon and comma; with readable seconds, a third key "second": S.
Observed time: {"hour": 6, "minute": 57}
